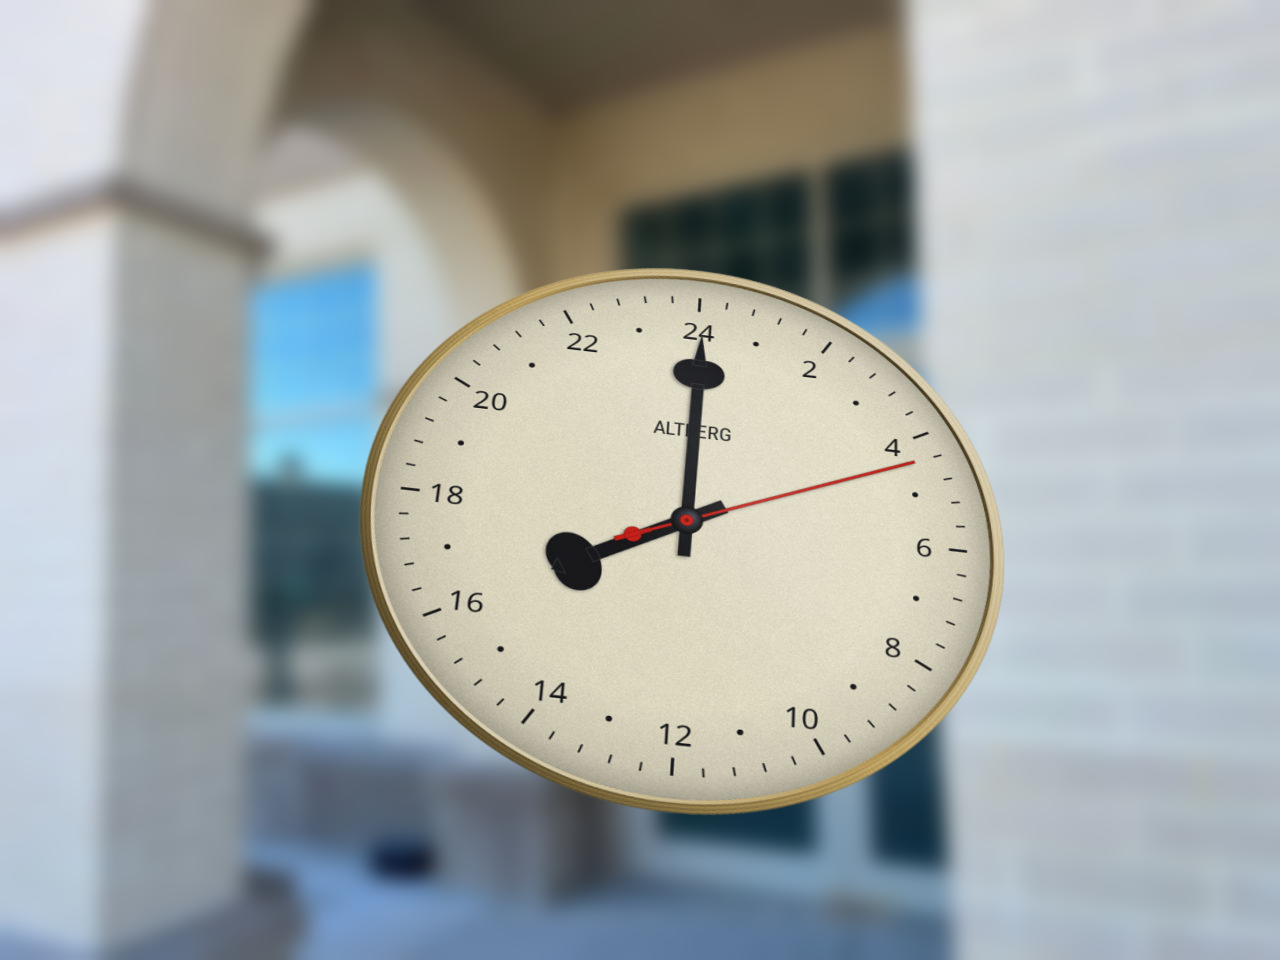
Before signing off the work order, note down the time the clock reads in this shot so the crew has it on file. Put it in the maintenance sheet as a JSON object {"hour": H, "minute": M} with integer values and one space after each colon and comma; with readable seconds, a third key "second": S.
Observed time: {"hour": 16, "minute": 0, "second": 11}
